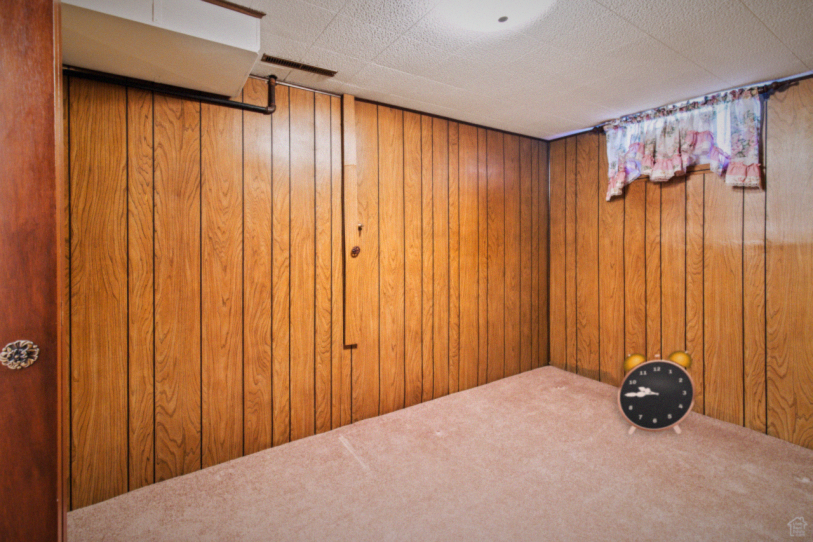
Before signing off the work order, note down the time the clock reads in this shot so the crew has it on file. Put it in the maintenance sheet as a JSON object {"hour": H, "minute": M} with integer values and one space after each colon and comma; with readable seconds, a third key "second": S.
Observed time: {"hour": 9, "minute": 45}
